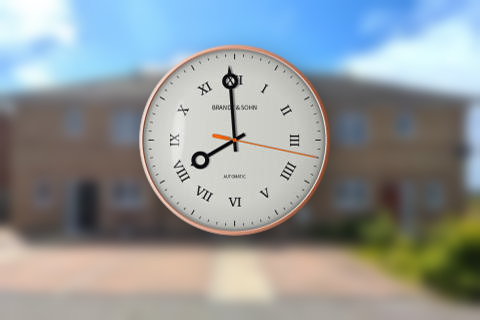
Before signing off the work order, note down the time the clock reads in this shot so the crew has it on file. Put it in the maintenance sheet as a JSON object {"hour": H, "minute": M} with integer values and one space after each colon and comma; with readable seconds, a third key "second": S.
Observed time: {"hour": 7, "minute": 59, "second": 17}
